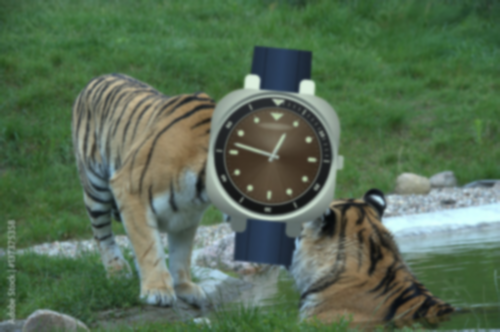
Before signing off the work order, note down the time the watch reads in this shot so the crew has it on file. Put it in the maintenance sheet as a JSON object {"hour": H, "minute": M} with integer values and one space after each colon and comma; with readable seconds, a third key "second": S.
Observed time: {"hour": 12, "minute": 47}
